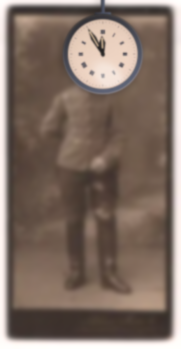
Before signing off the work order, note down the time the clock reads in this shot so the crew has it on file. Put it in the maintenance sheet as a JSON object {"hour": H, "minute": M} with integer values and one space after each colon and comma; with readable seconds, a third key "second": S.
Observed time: {"hour": 11, "minute": 55}
